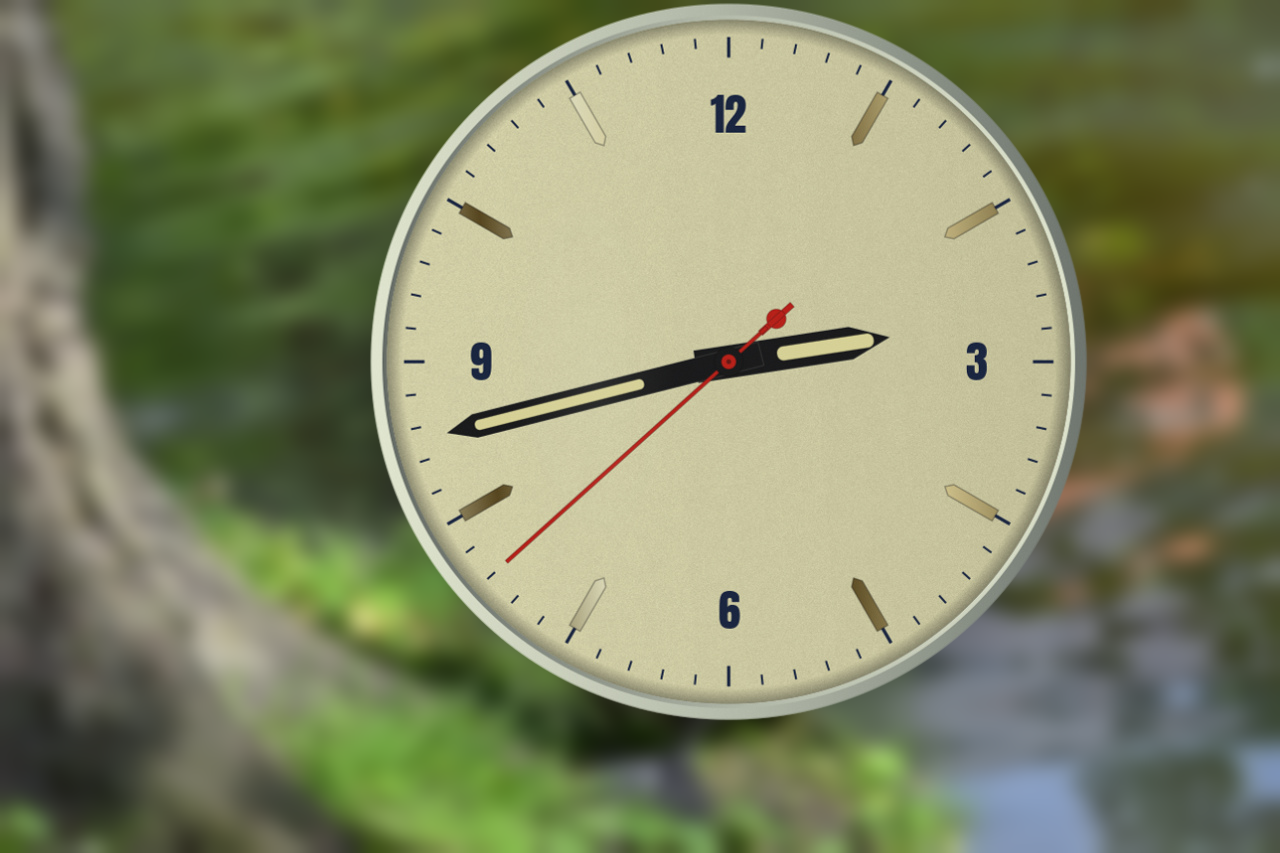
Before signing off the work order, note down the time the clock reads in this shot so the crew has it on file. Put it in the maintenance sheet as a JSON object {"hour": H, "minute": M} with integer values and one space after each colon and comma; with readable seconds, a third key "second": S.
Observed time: {"hour": 2, "minute": 42, "second": 38}
